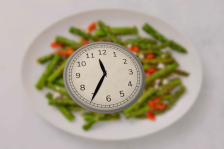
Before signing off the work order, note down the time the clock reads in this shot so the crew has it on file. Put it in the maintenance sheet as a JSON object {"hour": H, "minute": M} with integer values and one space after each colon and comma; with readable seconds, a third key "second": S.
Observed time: {"hour": 11, "minute": 35}
